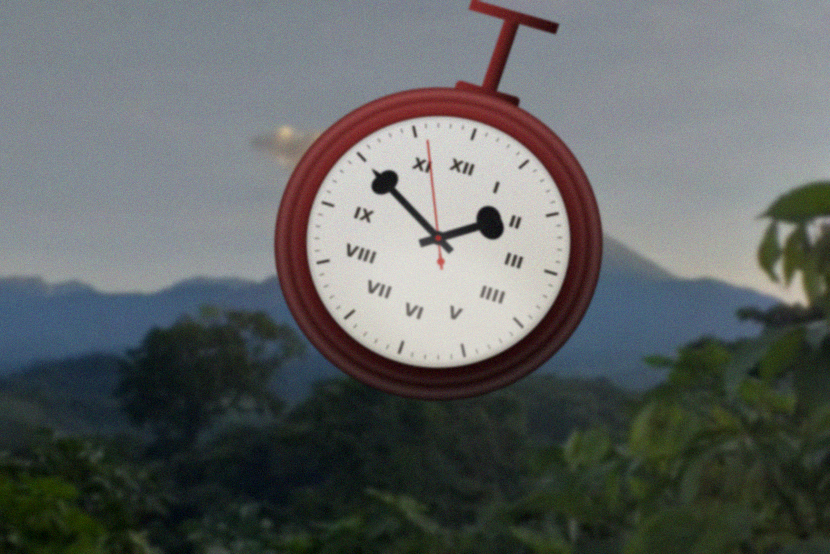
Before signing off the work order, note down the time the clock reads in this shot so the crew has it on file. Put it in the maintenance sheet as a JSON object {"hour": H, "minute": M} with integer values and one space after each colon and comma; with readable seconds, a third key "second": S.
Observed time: {"hour": 1, "minute": 49, "second": 56}
